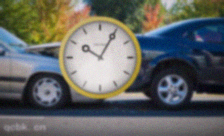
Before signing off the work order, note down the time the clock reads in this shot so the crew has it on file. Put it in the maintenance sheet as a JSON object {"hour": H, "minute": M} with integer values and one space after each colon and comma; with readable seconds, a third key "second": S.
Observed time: {"hour": 10, "minute": 5}
